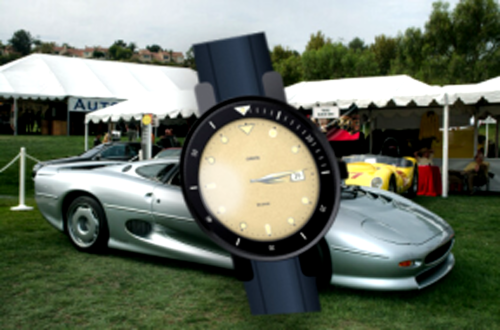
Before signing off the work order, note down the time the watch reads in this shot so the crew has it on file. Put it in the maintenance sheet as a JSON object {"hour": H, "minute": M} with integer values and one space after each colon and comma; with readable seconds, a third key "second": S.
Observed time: {"hour": 3, "minute": 14}
